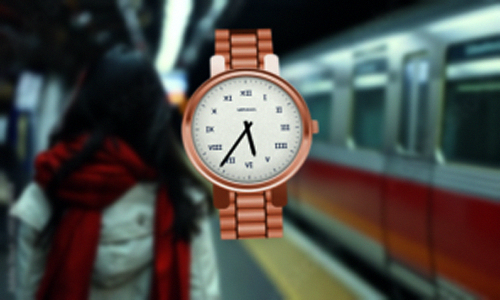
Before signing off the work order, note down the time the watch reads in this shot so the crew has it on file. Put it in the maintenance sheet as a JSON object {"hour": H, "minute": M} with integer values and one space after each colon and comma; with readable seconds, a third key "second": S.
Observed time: {"hour": 5, "minute": 36}
